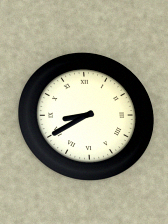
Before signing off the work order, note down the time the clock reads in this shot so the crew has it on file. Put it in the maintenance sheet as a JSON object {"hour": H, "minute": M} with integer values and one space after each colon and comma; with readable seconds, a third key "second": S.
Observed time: {"hour": 8, "minute": 40}
